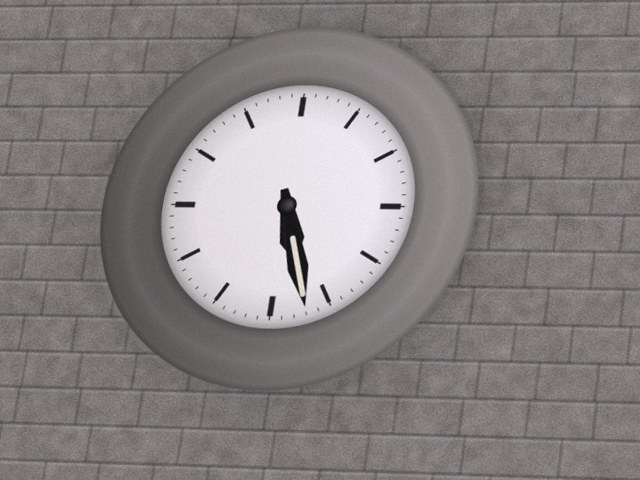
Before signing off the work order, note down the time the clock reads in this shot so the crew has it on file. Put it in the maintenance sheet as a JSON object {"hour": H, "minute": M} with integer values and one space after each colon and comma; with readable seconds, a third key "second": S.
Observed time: {"hour": 5, "minute": 27}
